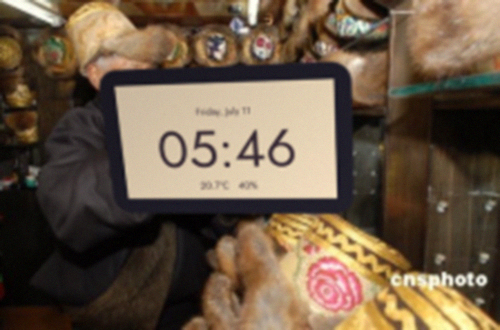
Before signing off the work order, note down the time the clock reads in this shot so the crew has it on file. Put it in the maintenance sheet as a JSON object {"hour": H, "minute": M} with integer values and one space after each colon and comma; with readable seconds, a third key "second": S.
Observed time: {"hour": 5, "minute": 46}
